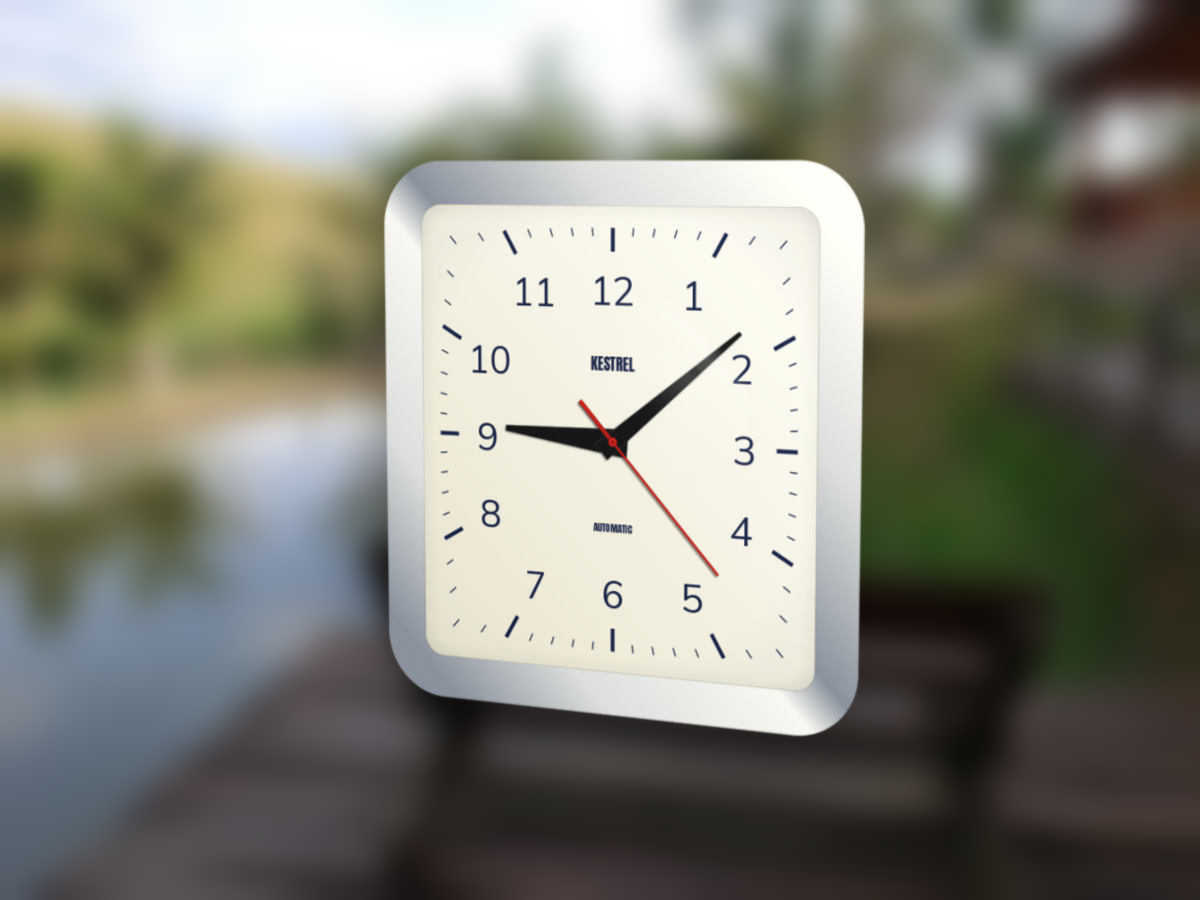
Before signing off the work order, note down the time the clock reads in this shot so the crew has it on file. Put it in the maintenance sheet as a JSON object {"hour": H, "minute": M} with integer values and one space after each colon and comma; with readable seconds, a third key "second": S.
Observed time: {"hour": 9, "minute": 8, "second": 23}
